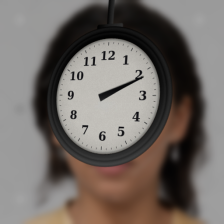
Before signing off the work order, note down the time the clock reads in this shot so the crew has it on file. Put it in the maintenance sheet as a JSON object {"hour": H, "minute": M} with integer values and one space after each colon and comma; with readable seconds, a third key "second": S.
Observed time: {"hour": 2, "minute": 11}
